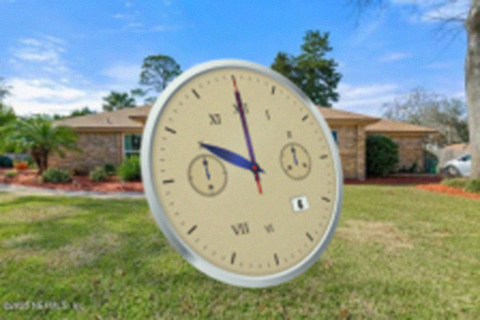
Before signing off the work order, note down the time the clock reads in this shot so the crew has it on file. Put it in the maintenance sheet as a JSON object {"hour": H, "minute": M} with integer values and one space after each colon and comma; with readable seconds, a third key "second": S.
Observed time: {"hour": 10, "minute": 0}
